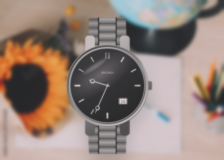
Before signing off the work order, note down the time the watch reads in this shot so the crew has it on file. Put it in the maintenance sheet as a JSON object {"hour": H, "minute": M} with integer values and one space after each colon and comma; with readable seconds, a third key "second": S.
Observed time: {"hour": 9, "minute": 34}
